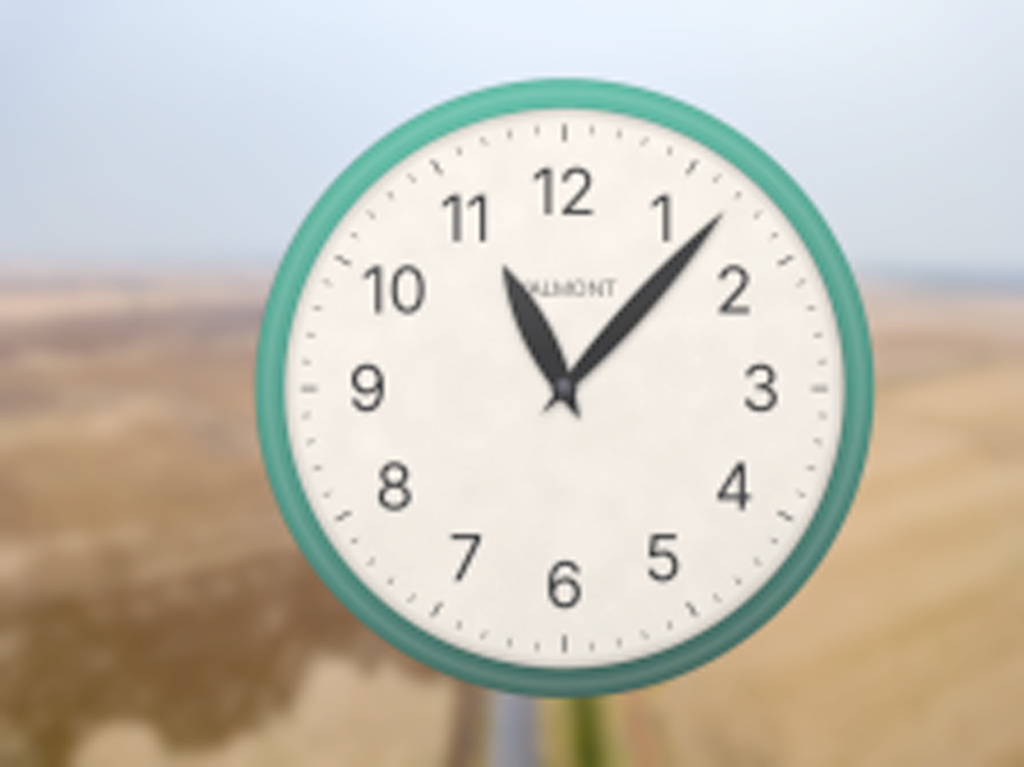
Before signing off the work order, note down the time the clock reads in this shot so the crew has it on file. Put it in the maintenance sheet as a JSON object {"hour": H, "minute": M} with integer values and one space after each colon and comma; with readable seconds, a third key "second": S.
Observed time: {"hour": 11, "minute": 7}
